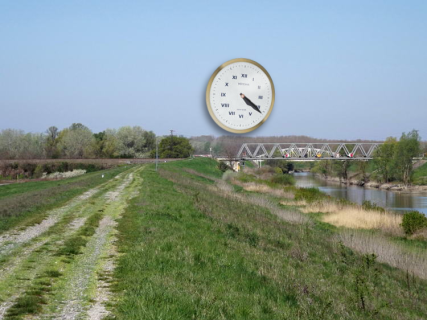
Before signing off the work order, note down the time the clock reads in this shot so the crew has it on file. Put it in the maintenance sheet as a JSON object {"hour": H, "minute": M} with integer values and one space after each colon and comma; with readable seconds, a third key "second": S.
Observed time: {"hour": 4, "minute": 21}
